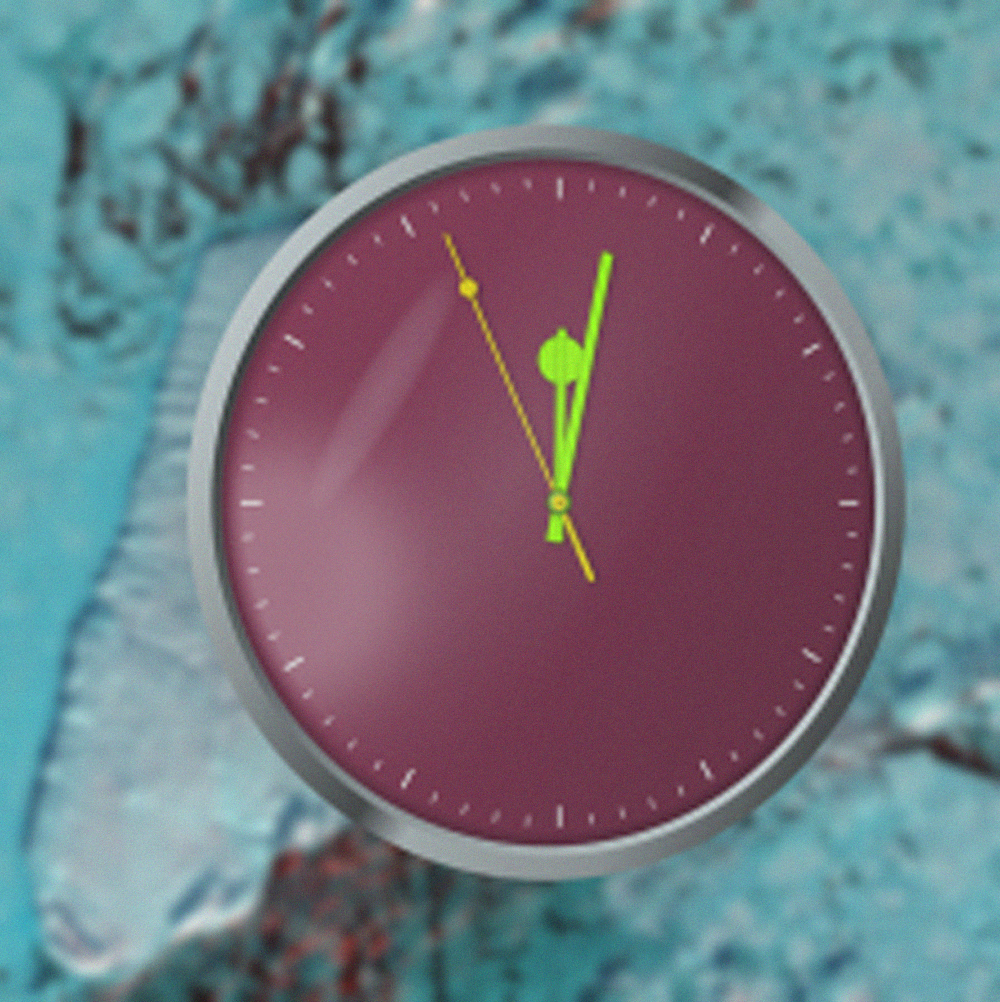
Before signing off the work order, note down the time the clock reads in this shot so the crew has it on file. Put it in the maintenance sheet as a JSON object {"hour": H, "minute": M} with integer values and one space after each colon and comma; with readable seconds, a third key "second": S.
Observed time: {"hour": 12, "minute": 1, "second": 56}
